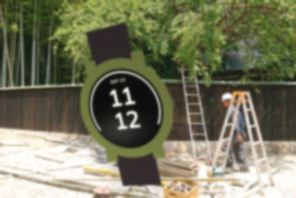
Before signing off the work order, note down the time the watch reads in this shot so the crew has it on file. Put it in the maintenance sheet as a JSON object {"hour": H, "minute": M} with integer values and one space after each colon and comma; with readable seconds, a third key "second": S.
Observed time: {"hour": 11, "minute": 12}
